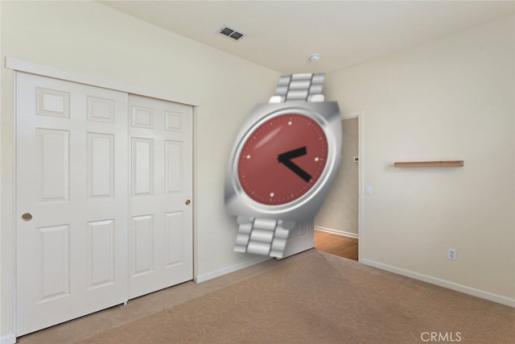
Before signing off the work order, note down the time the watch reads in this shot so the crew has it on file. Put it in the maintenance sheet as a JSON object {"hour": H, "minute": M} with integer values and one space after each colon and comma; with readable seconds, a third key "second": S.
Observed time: {"hour": 2, "minute": 20}
